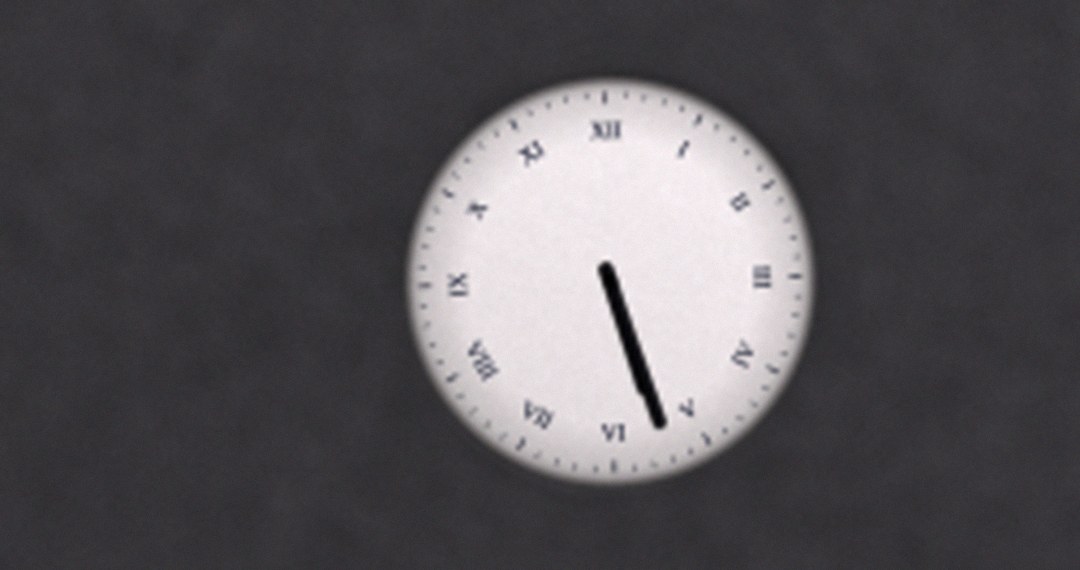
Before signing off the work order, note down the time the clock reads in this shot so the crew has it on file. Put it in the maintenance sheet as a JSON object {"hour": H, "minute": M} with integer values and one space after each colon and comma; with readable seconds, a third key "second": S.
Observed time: {"hour": 5, "minute": 27}
